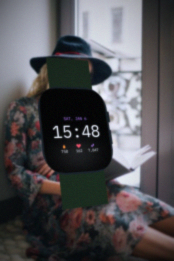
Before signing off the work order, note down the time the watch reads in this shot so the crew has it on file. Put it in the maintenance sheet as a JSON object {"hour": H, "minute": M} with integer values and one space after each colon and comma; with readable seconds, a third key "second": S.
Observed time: {"hour": 15, "minute": 48}
